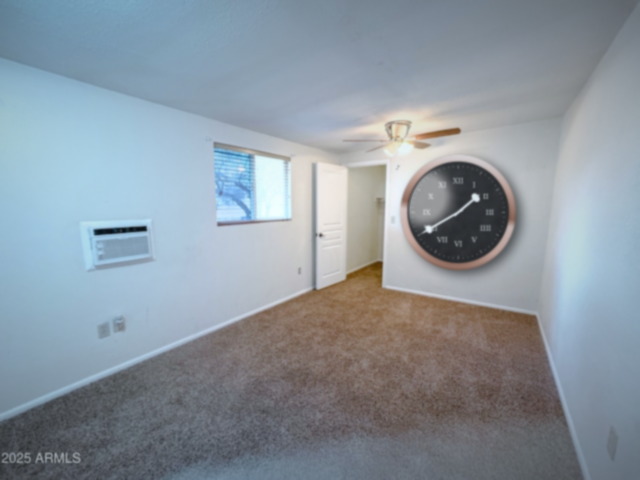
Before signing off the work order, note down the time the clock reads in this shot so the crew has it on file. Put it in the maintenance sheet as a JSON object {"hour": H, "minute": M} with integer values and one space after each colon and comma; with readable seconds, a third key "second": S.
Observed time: {"hour": 1, "minute": 40}
